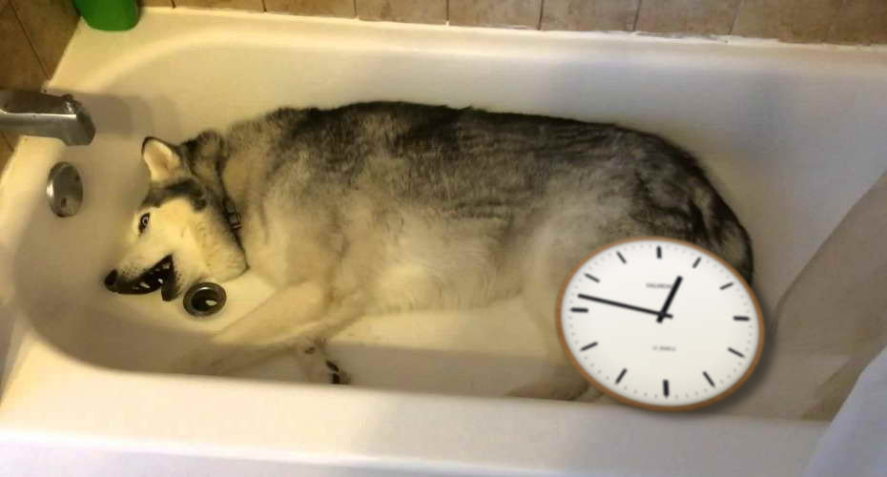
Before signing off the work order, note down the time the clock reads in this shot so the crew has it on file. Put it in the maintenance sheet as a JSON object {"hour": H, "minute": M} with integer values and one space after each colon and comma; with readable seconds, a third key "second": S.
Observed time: {"hour": 12, "minute": 47}
